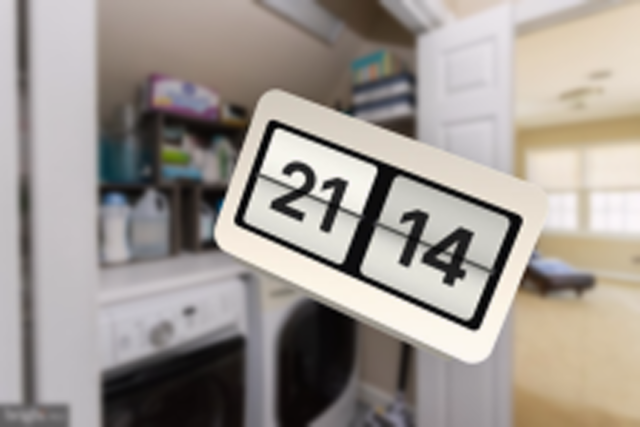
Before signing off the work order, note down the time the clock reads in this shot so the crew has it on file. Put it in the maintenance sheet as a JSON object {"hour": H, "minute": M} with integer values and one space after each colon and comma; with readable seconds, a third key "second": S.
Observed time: {"hour": 21, "minute": 14}
